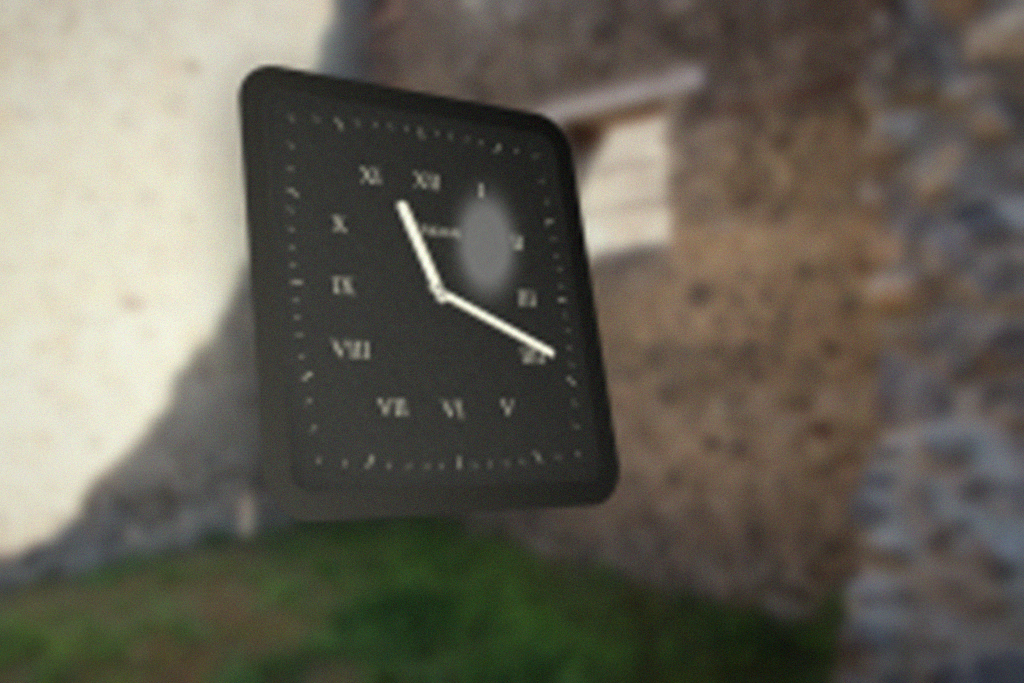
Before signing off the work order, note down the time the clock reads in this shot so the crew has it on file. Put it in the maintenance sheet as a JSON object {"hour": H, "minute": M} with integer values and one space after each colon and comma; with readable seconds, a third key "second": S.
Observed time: {"hour": 11, "minute": 19}
